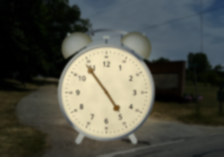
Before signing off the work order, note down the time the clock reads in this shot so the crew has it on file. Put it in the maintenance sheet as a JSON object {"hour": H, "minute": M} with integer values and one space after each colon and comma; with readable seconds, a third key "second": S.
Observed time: {"hour": 4, "minute": 54}
